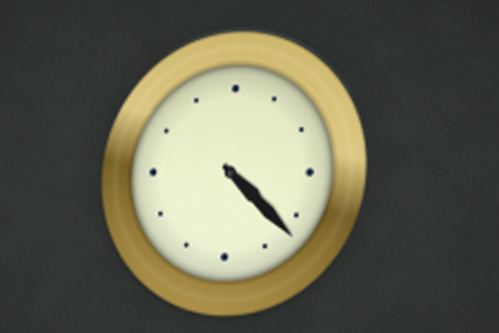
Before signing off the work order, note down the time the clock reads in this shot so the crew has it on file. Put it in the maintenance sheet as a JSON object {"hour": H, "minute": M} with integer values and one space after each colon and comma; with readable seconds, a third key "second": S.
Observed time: {"hour": 4, "minute": 22}
